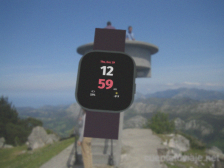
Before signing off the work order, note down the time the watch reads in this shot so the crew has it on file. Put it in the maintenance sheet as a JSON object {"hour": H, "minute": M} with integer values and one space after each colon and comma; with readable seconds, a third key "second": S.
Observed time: {"hour": 12, "minute": 59}
